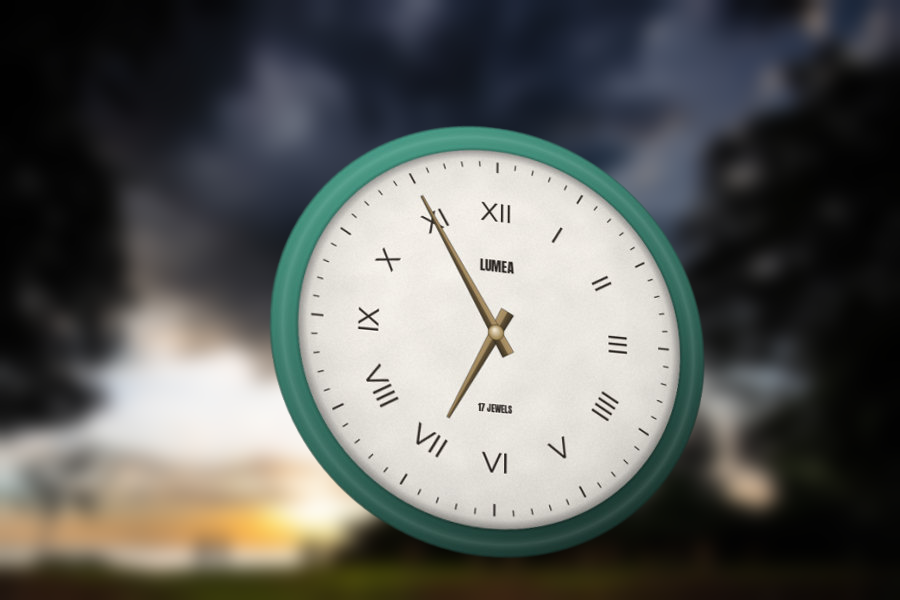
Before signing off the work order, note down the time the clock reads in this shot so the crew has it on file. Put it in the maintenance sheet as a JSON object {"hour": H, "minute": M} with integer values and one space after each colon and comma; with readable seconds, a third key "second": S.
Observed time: {"hour": 6, "minute": 55}
